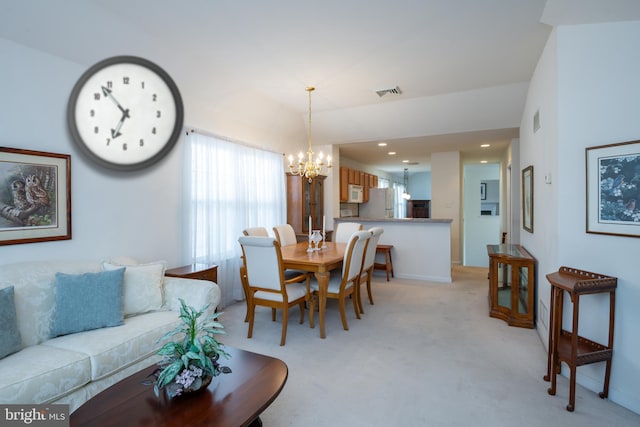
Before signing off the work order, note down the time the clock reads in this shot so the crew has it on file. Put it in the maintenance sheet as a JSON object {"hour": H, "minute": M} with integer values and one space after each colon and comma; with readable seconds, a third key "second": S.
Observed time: {"hour": 6, "minute": 53}
